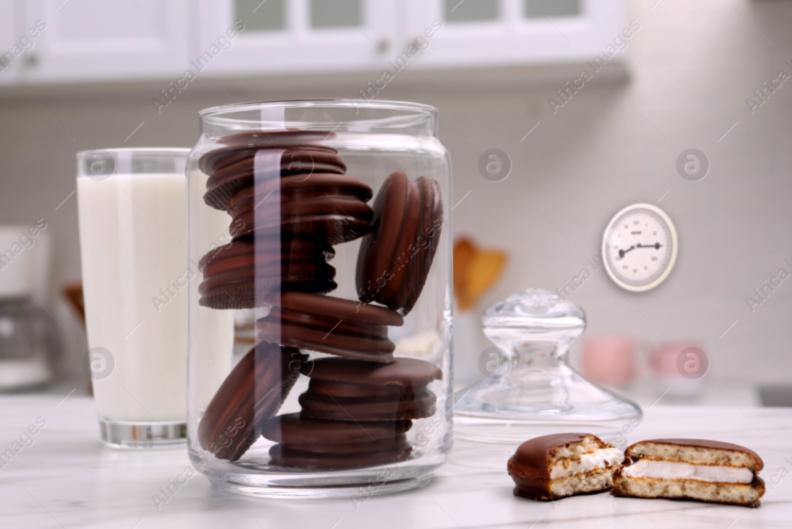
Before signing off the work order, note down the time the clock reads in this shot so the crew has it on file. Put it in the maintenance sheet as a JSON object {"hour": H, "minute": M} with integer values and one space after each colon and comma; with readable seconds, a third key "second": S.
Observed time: {"hour": 8, "minute": 15}
